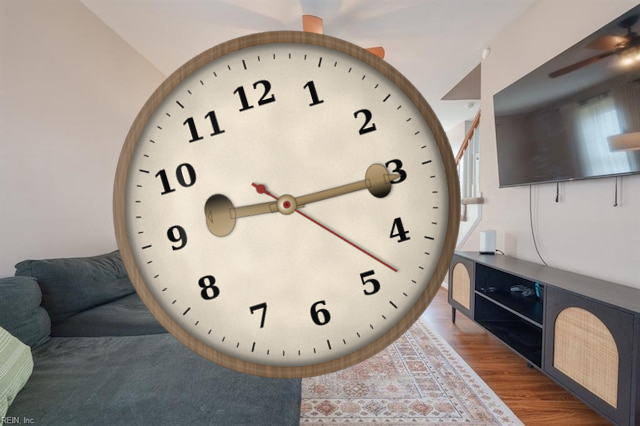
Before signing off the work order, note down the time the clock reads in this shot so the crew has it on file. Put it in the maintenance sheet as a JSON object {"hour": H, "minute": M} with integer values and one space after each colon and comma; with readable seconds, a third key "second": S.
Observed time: {"hour": 9, "minute": 15, "second": 23}
